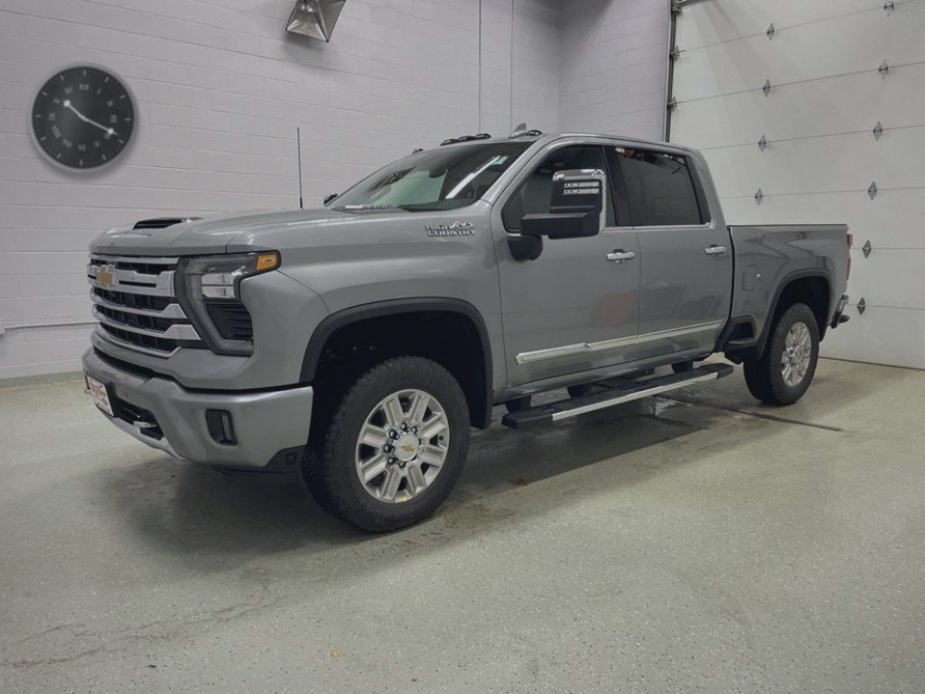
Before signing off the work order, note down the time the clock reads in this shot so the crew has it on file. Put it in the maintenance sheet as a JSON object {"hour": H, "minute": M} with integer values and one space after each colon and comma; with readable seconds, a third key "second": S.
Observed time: {"hour": 10, "minute": 19}
